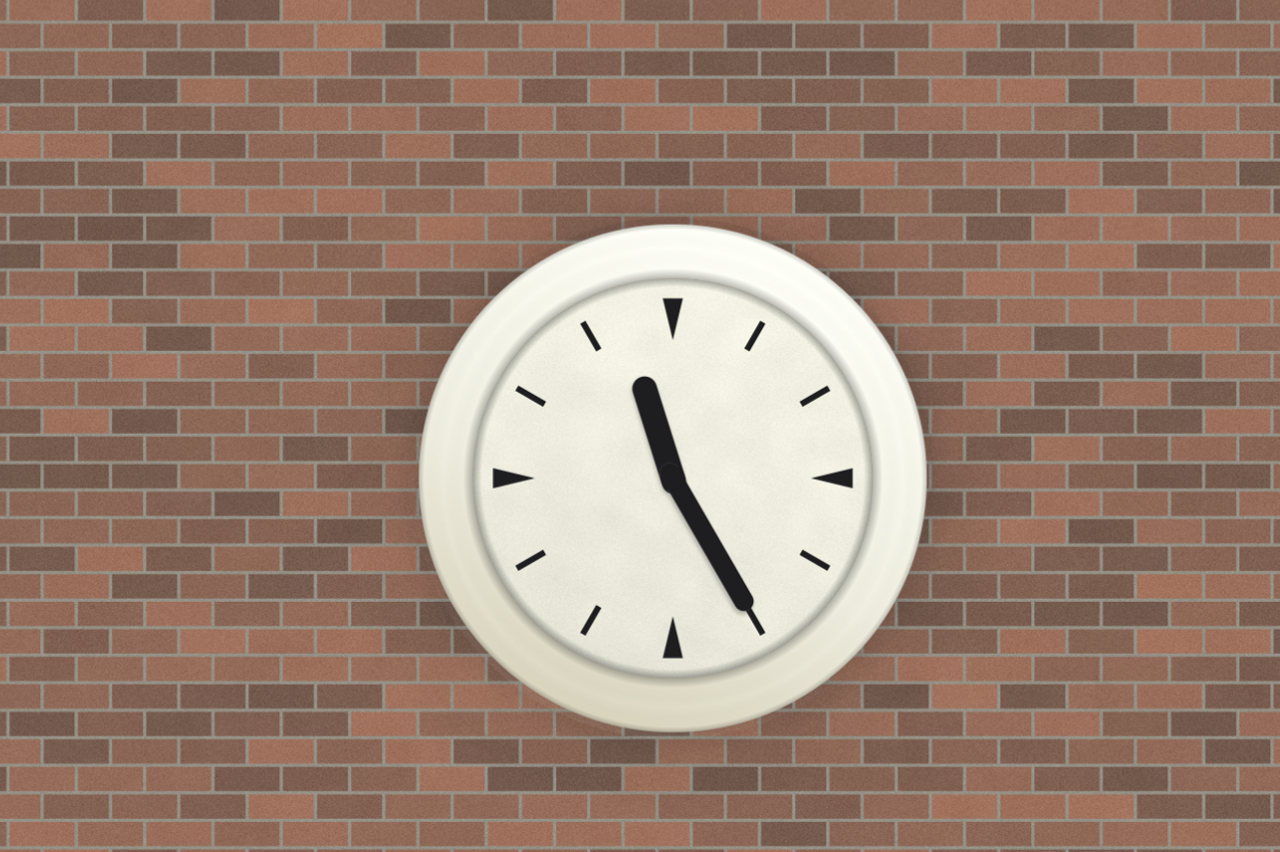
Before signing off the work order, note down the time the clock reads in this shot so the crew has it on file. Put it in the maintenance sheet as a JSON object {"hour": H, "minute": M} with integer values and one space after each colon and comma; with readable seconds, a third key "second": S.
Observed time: {"hour": 11, "minute": 25}
